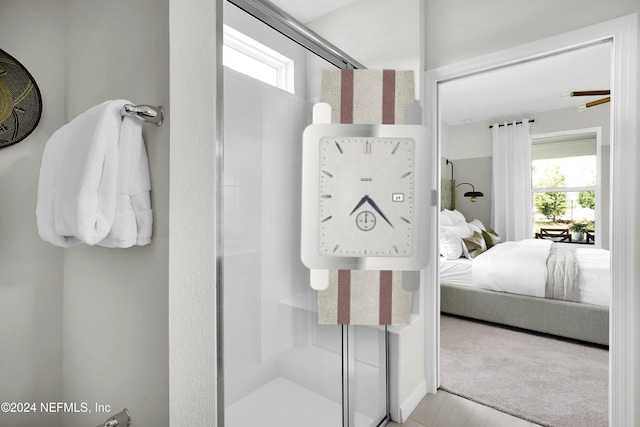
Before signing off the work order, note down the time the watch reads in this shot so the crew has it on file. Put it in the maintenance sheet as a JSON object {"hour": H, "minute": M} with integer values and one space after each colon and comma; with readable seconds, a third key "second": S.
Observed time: {"hour": 7, "minute": 23}
